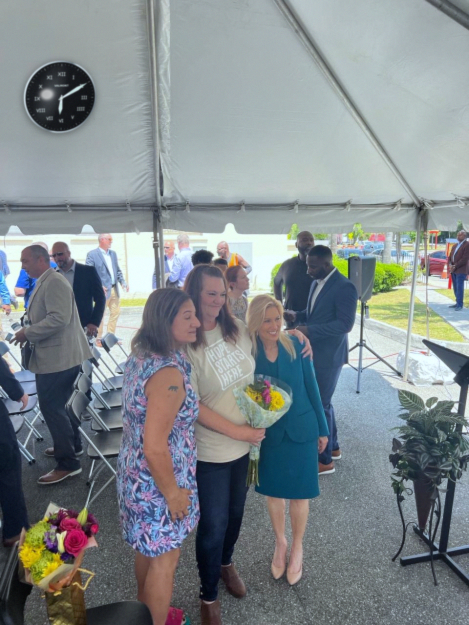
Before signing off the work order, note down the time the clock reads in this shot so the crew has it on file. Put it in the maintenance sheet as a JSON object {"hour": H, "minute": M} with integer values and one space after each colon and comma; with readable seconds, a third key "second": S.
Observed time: {"hour": 6, "minute": 10}
